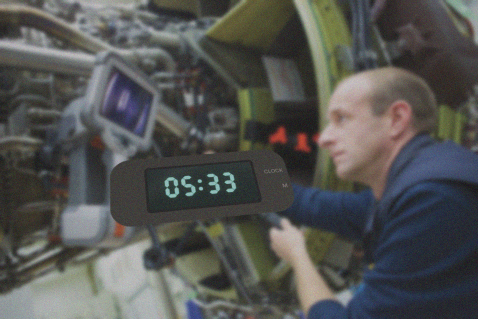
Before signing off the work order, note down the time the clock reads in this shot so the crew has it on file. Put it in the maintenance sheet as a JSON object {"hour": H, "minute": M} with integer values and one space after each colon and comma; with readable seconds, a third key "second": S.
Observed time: {"hour": 5, "minute": 33}
